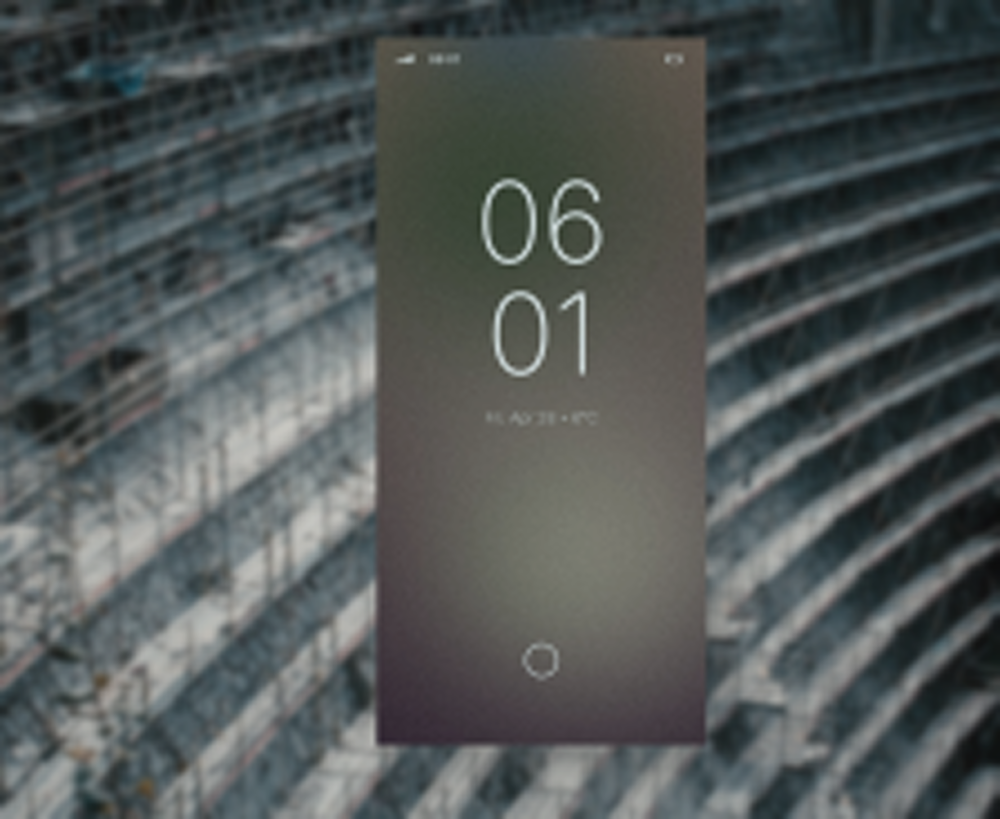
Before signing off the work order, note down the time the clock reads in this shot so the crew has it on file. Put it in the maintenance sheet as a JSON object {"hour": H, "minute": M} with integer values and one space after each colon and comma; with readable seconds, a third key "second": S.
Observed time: {"hour": 6, "minute": 1}
